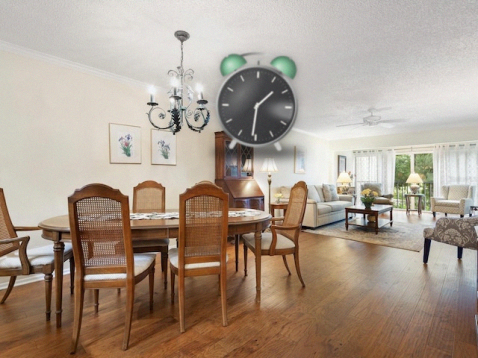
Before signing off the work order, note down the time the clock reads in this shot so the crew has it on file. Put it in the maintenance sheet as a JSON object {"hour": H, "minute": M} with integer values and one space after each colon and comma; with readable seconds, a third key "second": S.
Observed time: {"hour": 1, "minute": 31}
